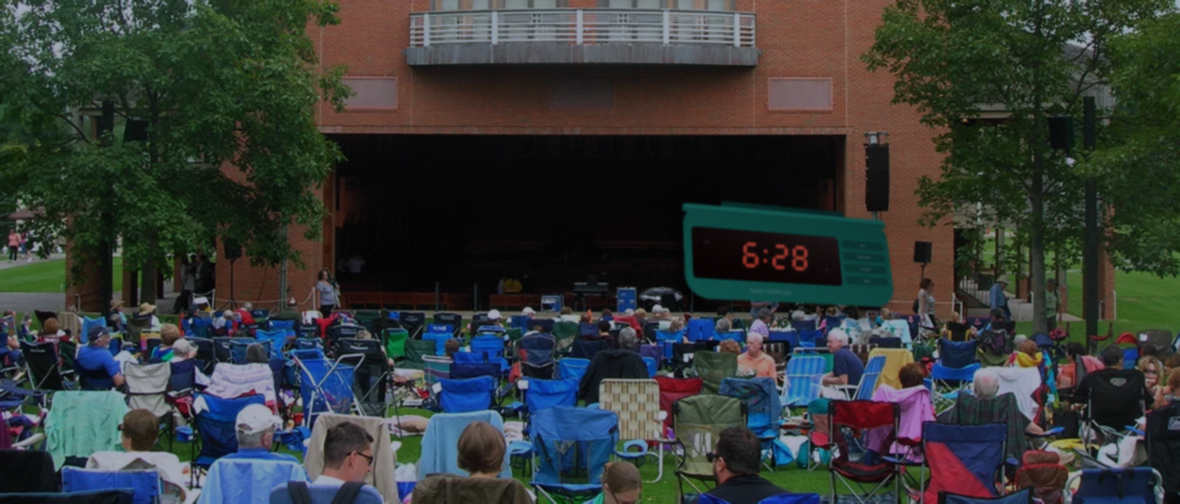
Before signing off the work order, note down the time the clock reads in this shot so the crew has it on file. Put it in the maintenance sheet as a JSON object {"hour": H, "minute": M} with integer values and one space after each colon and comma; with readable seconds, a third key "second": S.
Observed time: {"hour": 6, "minute": 28}
